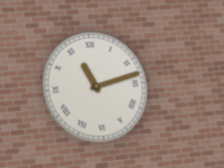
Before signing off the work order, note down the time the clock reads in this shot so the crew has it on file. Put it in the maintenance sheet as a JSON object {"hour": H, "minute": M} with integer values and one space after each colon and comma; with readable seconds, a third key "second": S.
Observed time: {"hour": 11, "minute": 13}
